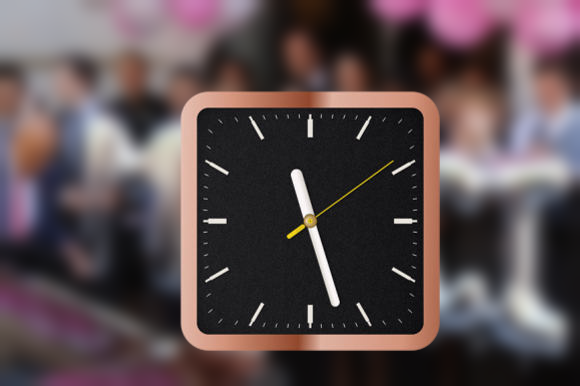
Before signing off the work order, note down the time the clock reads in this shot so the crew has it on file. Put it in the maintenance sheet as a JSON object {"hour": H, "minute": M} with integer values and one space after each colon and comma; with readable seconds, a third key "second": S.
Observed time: {"hour": 11, "minute": 27, "second": 9}
